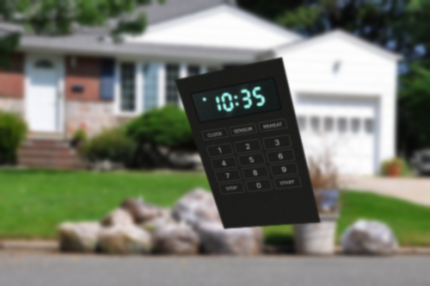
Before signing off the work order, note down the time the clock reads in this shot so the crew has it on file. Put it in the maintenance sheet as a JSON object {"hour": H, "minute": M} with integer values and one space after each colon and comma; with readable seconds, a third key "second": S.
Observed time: {"hour": 10, "minute": 35}
